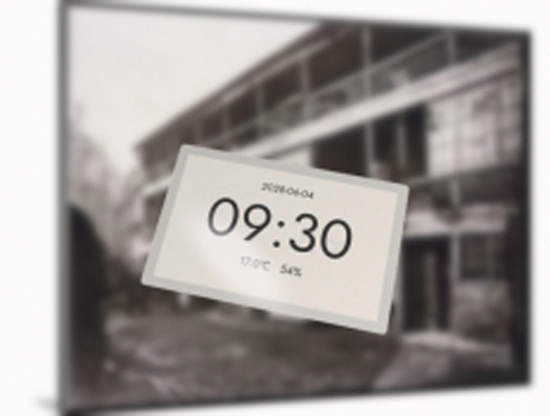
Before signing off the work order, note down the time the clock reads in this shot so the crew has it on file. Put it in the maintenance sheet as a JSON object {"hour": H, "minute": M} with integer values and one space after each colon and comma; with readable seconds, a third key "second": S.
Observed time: {"hour": 9, "minute": 30}
